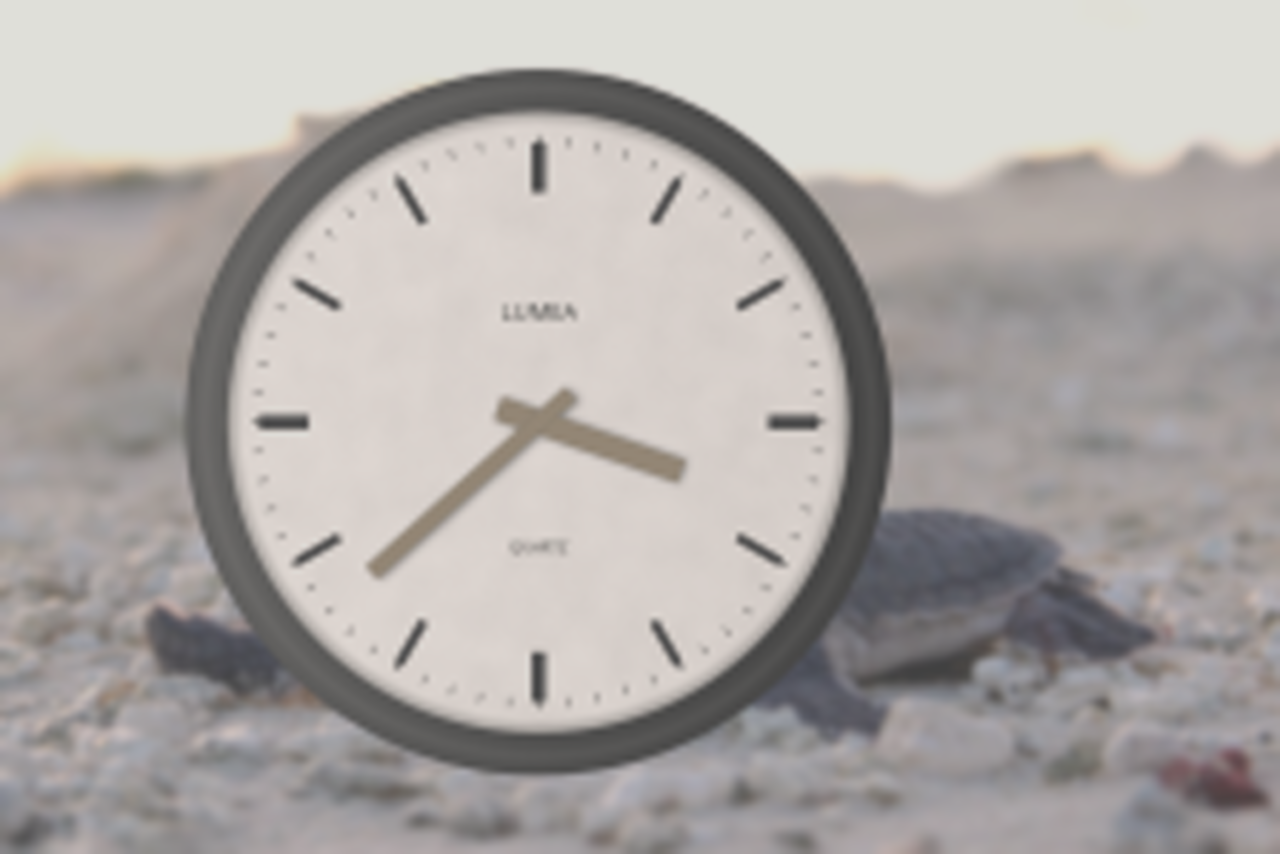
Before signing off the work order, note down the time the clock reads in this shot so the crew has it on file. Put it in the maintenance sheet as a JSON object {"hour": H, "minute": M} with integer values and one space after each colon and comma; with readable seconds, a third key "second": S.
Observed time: {"hour": 3, "minute": 38}
